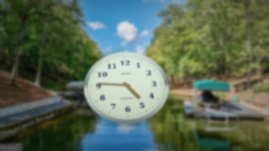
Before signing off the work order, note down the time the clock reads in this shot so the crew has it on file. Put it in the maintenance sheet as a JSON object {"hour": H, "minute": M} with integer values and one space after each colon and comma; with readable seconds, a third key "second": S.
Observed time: {"hour": 4, "minute": 46}
